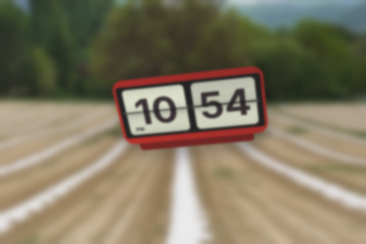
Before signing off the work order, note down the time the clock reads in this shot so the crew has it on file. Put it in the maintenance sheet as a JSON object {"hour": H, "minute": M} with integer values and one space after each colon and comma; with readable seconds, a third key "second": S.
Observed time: {"hour": 10, "minute": 54}
